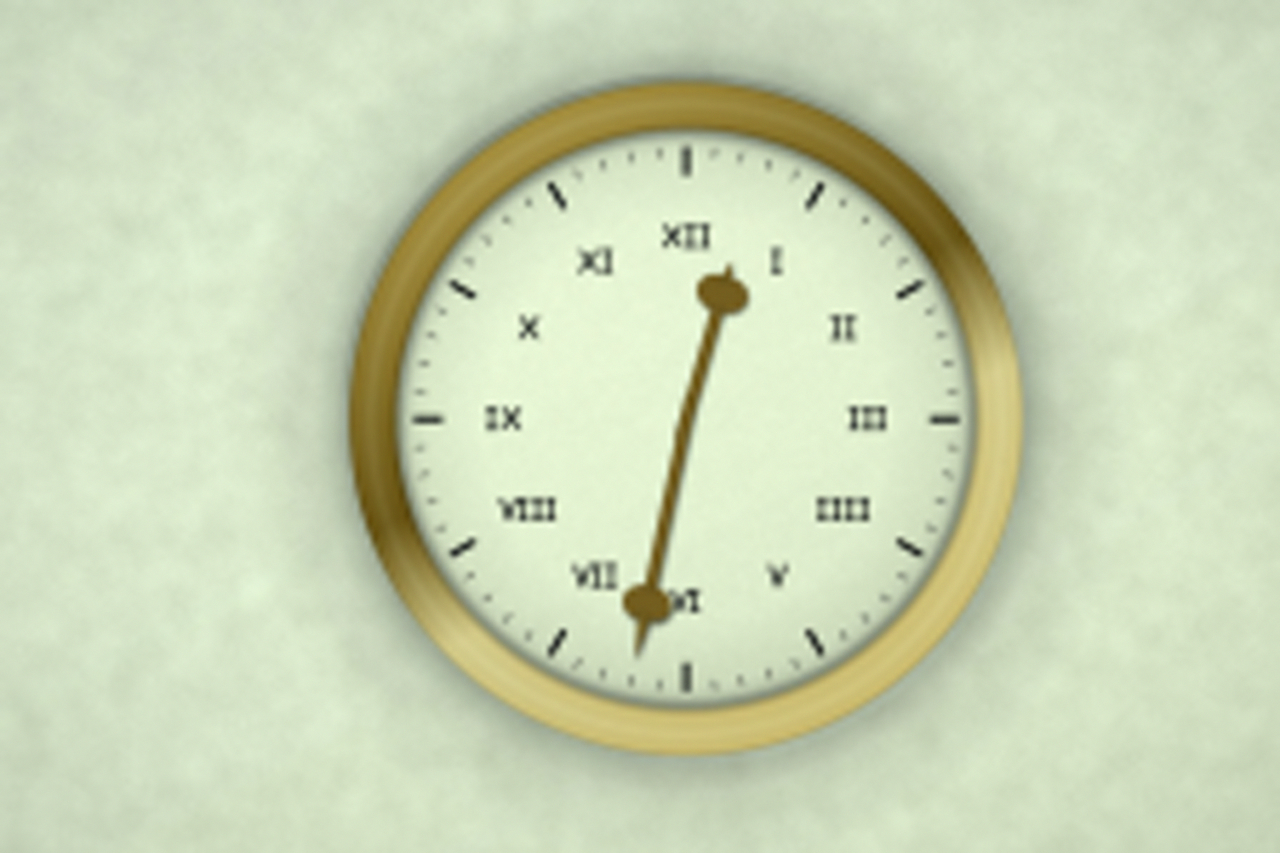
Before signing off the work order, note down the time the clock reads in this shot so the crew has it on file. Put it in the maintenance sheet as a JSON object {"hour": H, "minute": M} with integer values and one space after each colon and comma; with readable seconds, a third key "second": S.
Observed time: {"hour": 12, "minute": 32}
